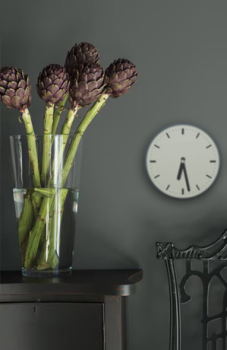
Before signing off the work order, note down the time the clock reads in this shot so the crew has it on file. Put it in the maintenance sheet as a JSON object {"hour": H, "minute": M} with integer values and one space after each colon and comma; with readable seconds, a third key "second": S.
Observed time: {"hour": 6, "minute": 28}
